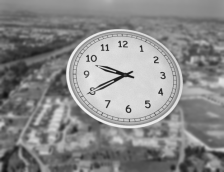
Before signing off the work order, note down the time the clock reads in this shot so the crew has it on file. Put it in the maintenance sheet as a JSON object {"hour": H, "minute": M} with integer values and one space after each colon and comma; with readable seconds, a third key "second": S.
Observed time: {"hour": 9, "minute": 40}
